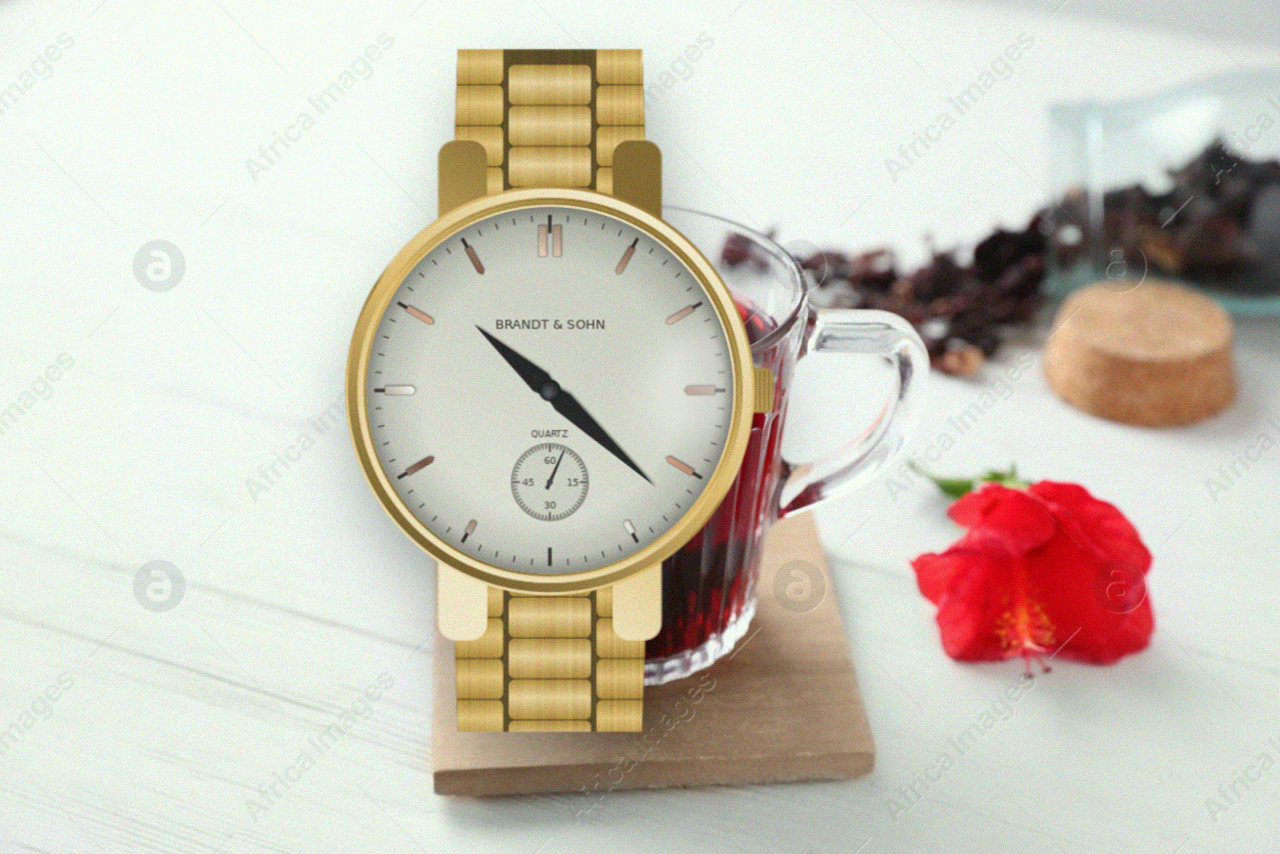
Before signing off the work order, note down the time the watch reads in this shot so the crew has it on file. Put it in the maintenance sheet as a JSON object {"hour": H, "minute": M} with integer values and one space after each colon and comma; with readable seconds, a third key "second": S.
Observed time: {"hour": 10, "minute": 22, "second": 4}
